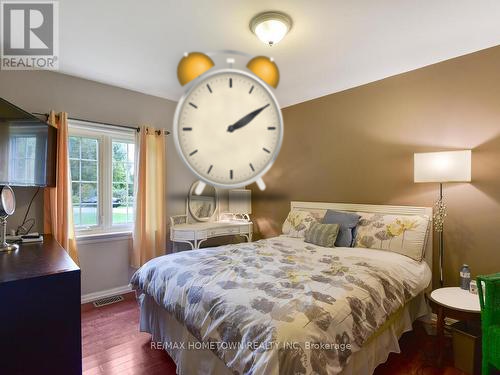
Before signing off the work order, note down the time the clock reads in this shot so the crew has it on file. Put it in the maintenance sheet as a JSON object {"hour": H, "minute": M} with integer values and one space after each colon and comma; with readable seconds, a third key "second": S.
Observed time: {"hour": 2, "minute": 10}
